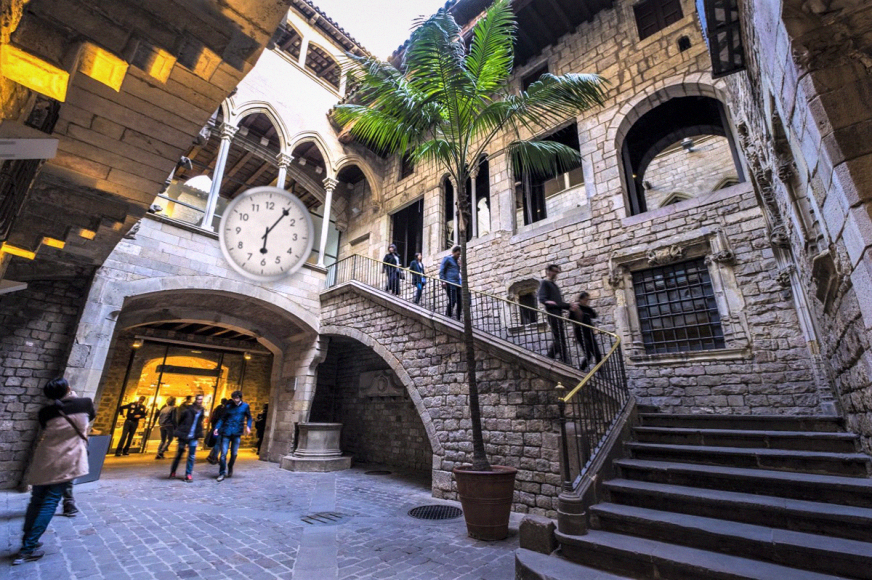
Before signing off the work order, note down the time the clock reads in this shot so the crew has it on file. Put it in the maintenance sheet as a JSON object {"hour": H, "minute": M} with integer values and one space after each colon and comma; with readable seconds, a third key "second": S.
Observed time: {"hour": 6, "minute": 6}
